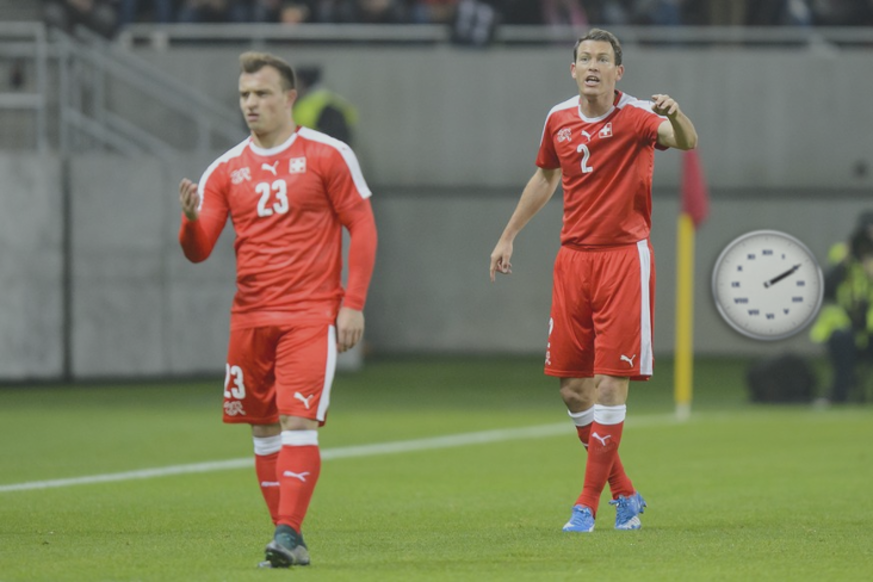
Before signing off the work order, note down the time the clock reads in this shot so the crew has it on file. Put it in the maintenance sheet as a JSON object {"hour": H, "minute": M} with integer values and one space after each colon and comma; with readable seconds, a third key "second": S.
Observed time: {"hour": 2, "minute": 10}
